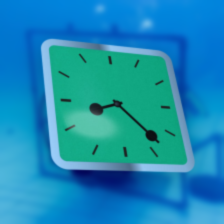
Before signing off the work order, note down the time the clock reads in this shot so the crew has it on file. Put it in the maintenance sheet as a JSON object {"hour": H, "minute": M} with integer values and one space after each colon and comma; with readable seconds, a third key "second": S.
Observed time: {"hour": 8, "minute": 23}
